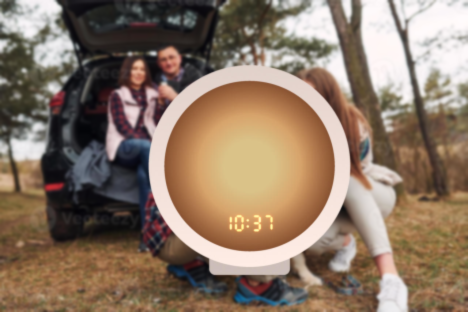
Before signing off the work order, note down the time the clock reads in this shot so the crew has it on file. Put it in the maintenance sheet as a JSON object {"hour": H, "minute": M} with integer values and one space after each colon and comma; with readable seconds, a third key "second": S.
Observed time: {"hour": 10, "minute": 37}
